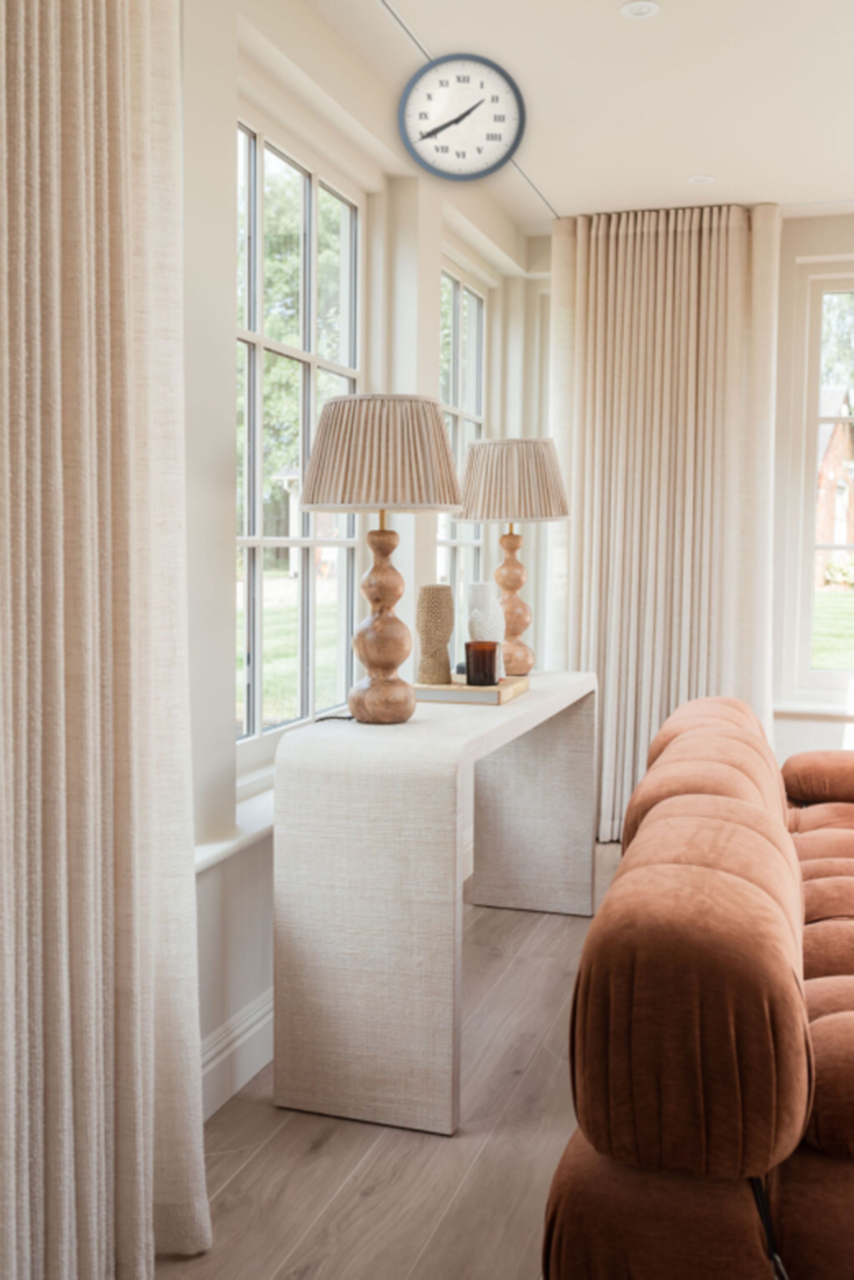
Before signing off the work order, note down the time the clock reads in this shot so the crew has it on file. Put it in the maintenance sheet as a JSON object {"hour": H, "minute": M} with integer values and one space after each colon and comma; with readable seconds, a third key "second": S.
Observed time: {"hour": 1, "minute": 40}
